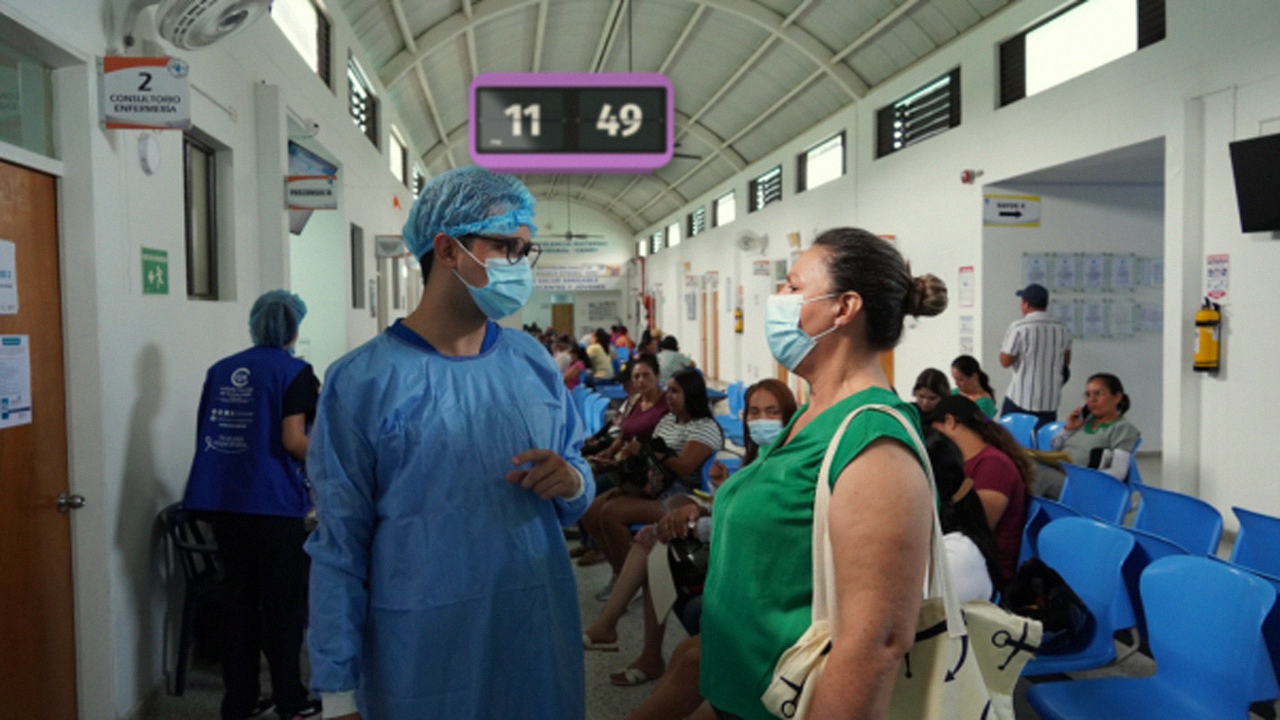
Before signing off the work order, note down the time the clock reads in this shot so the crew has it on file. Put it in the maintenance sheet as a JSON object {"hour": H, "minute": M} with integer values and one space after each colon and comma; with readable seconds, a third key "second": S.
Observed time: {"hour": 11, "minute": 49}
